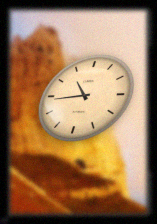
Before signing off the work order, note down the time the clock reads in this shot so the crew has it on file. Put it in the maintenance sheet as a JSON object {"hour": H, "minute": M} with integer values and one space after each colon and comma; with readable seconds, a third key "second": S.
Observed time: {"hour": 10, "minute": 44}
